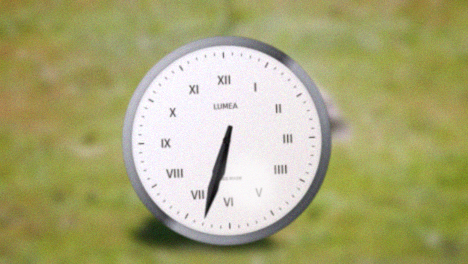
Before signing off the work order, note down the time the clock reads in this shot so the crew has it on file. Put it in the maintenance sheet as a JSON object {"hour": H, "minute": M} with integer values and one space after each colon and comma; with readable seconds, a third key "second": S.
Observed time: {"hour": 6, "minute": 33}
